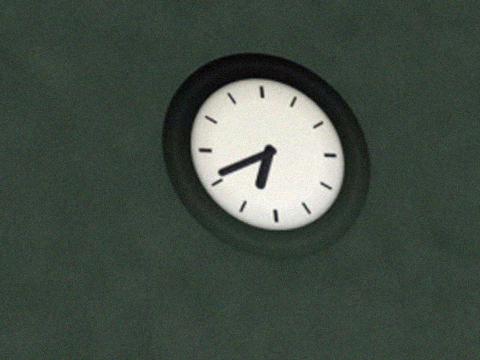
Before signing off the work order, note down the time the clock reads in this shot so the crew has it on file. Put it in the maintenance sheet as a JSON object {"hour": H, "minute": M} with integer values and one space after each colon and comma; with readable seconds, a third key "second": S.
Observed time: {"hour": 6, "minute": 41}
